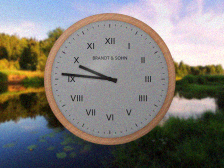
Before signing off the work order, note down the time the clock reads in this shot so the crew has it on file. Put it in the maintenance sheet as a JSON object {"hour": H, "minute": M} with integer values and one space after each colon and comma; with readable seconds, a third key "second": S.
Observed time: {"hour": 9, "minute": 46}
